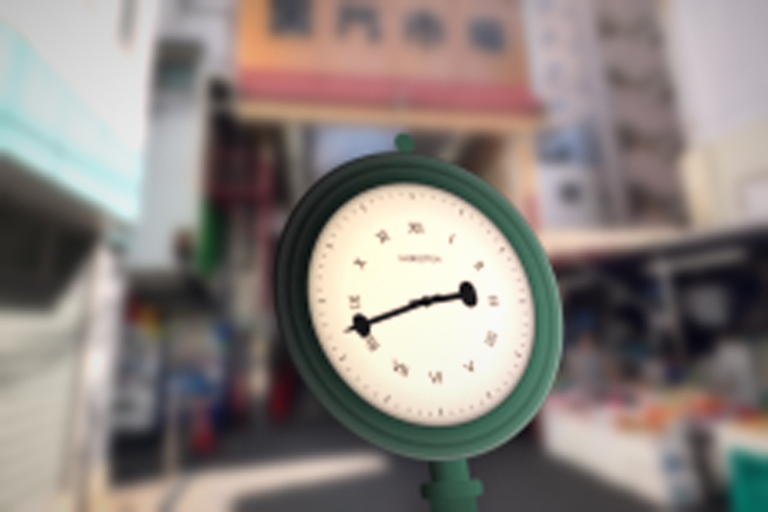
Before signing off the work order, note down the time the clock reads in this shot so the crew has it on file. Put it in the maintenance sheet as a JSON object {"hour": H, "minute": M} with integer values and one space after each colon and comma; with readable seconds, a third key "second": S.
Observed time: {"hour": 2, "minute": 42}
